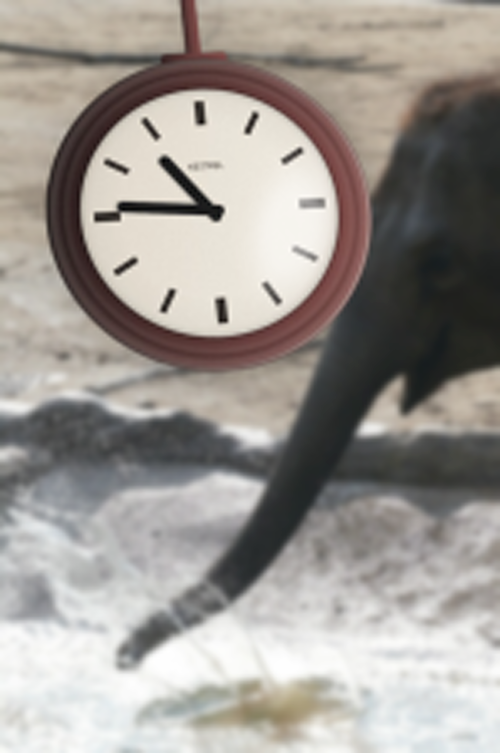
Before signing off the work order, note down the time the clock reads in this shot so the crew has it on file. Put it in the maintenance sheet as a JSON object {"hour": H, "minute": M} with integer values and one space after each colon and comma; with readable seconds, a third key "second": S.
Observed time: {"hour": 10, "minute": 46}
